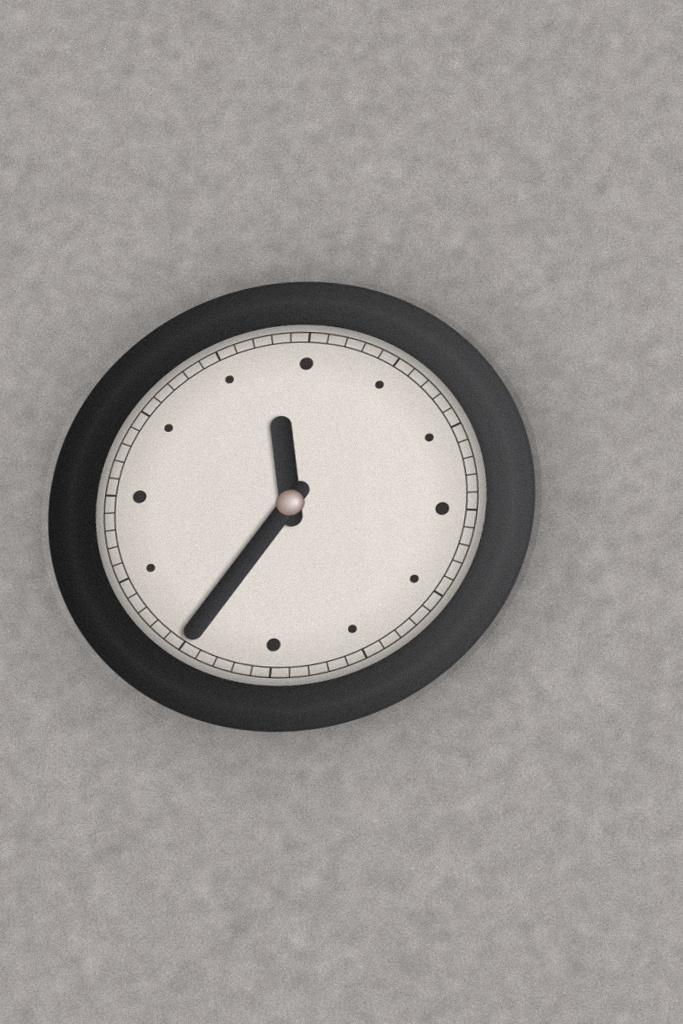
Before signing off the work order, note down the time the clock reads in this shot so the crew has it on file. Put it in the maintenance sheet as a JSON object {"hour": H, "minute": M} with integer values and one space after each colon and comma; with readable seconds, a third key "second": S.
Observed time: {"hour": 11, "minute": 35}
